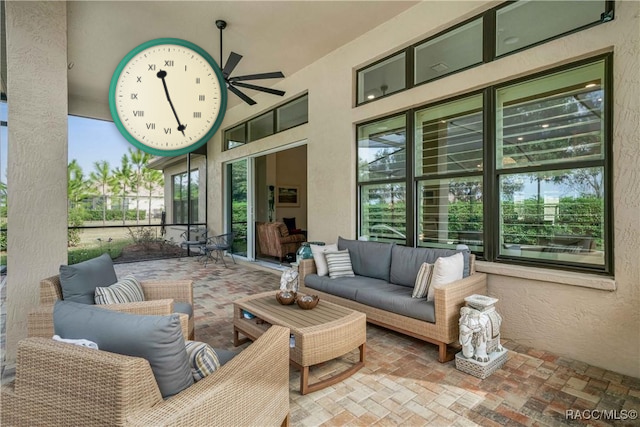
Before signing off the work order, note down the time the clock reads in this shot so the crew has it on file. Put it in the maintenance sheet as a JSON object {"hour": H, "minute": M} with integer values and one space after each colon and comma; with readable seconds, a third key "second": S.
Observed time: {"hour": 11, "minute": 26}
